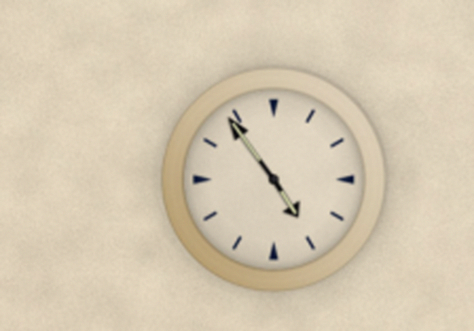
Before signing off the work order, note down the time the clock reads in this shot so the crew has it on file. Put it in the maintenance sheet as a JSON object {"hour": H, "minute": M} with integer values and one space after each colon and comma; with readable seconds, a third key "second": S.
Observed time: {"hour": 4, "minute": 54}
